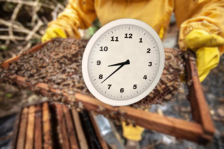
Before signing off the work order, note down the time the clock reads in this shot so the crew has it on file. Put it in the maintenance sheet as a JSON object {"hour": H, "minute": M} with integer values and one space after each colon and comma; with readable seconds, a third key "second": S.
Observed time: {"hour": 8, "minute": 38}
